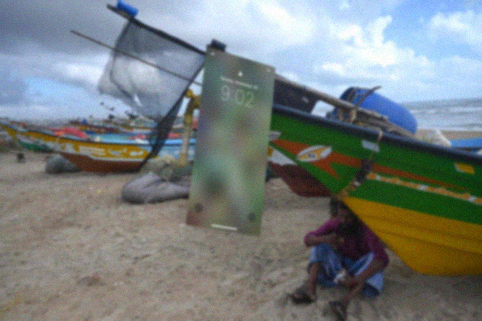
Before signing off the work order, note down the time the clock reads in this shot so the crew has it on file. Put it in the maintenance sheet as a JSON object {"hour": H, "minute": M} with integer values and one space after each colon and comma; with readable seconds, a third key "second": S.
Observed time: {"hour": 9, "minute": 2}
